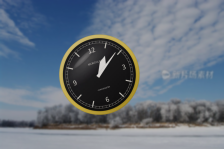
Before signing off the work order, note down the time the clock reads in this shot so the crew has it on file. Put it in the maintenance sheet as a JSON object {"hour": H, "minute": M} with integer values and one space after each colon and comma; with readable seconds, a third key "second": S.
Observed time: {"hour": 1, "minute": 9}
